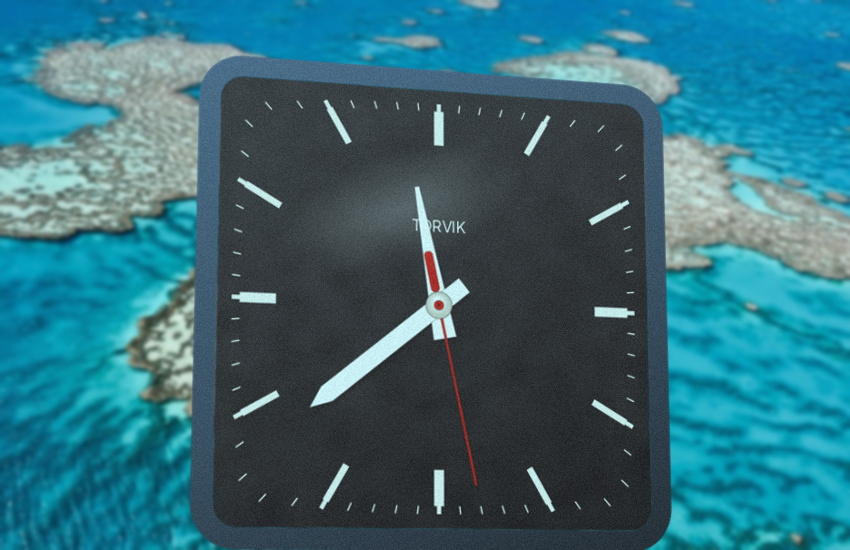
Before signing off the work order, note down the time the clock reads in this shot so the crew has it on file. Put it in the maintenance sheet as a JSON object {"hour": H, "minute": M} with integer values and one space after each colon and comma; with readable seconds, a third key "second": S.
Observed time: {"hour": 11, "minute": 38, "second": 28}
